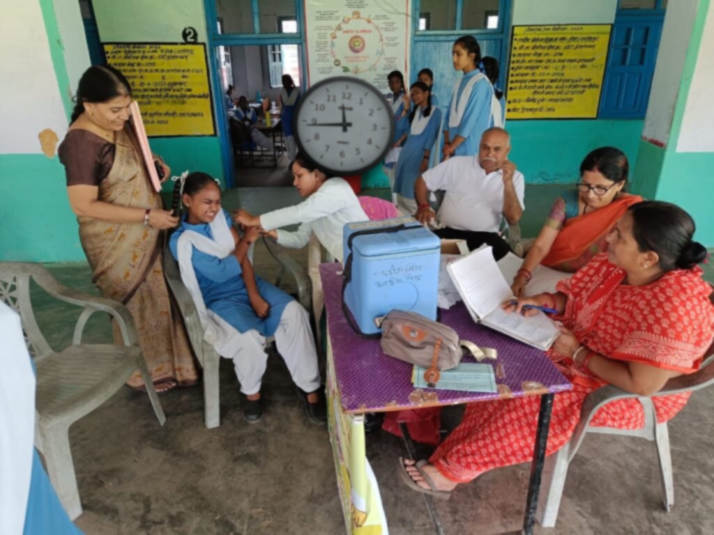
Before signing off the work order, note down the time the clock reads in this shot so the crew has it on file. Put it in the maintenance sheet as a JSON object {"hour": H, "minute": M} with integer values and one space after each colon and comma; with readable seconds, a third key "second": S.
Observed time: {"hour": 11, "minute": 44}
